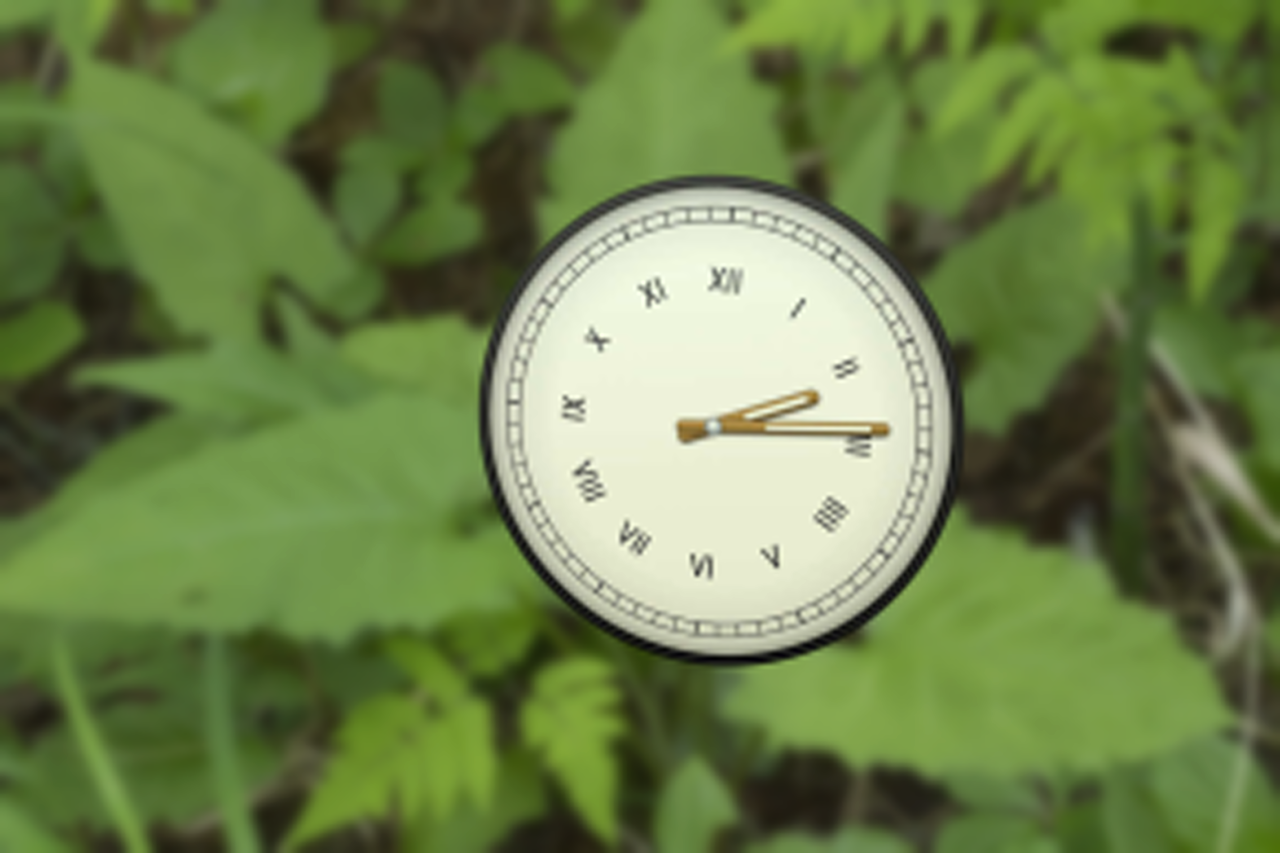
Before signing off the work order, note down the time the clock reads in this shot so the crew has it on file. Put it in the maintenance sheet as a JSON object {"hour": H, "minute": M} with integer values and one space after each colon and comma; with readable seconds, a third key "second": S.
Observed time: {"hour": 2, "minute": 14}
